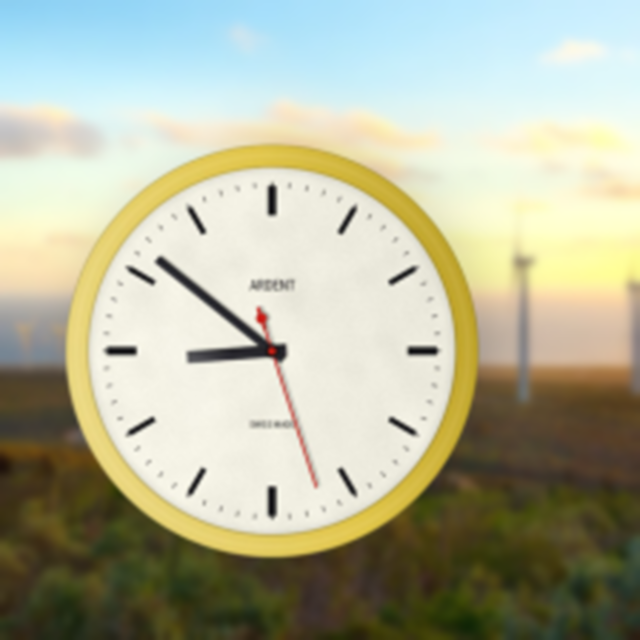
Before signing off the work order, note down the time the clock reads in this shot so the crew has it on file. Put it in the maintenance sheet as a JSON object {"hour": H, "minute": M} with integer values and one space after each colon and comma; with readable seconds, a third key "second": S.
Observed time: {"hour": 8, "minute": 51, "second": 27}
